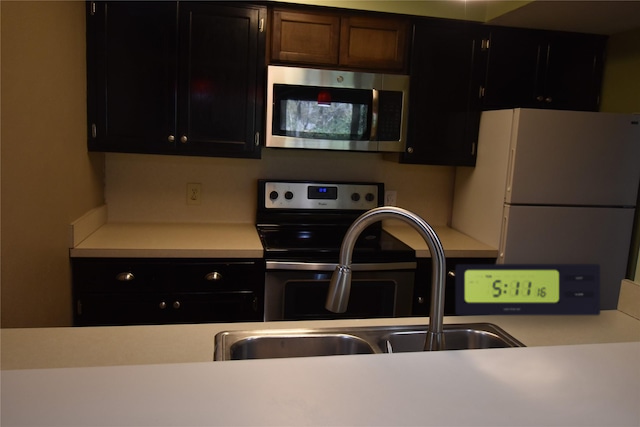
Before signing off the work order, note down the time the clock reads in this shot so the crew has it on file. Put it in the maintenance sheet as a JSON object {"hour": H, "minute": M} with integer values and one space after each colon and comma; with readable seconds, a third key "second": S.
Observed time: {"hour": 5, "minute": 11}
